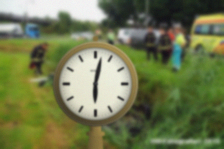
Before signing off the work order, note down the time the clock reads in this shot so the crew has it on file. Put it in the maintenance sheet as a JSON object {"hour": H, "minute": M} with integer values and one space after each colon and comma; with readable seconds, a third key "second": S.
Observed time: {"hour": 6, "minute": 2}
